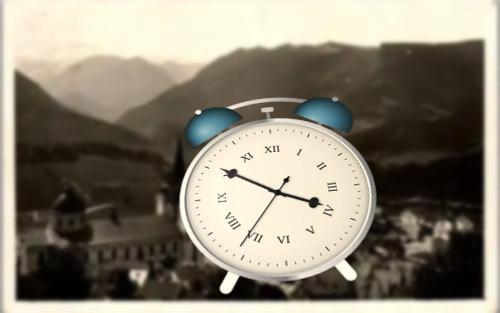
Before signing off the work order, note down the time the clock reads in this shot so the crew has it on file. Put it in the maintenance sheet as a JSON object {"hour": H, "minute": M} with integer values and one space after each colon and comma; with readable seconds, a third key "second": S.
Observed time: {"hour": 3, "minute": 50, "second": 36}
